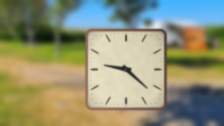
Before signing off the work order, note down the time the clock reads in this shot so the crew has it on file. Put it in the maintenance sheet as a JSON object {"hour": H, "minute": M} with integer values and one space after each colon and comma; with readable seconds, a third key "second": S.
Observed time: {"hour": 9, "minute": 22}
